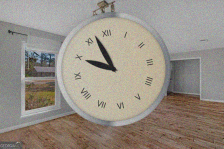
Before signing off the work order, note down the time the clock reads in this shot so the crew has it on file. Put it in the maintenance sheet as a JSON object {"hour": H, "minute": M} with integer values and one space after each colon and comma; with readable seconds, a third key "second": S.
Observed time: {"hour": 9, "minute": 57}
